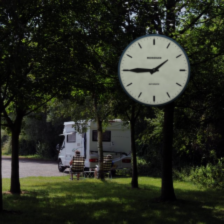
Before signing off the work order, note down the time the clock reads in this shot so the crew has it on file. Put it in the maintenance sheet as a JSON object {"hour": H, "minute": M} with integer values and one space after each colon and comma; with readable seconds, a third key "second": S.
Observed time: {"hour": 1, "minute": 45}
